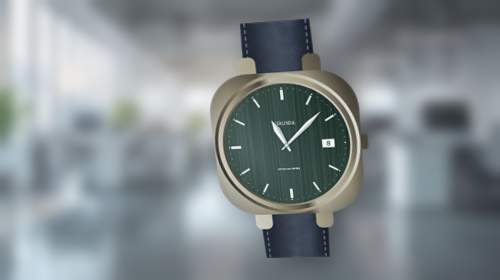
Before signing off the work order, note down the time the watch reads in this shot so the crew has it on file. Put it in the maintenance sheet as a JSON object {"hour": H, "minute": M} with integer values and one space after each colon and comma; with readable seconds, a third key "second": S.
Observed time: {"hour": 11, "minute": 8}
